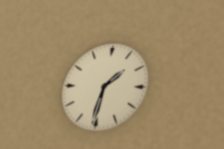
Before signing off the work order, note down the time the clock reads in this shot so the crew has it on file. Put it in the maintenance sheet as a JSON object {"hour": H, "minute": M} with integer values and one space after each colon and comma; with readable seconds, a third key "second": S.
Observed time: {"hour": 1, "minute": 31}
